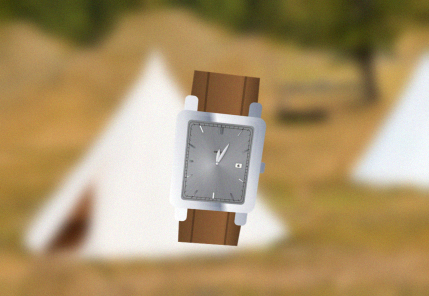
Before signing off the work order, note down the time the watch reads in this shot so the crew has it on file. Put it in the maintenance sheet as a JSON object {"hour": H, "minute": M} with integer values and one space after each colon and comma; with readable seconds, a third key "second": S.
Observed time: {"hour": 12, "minute": 4}
